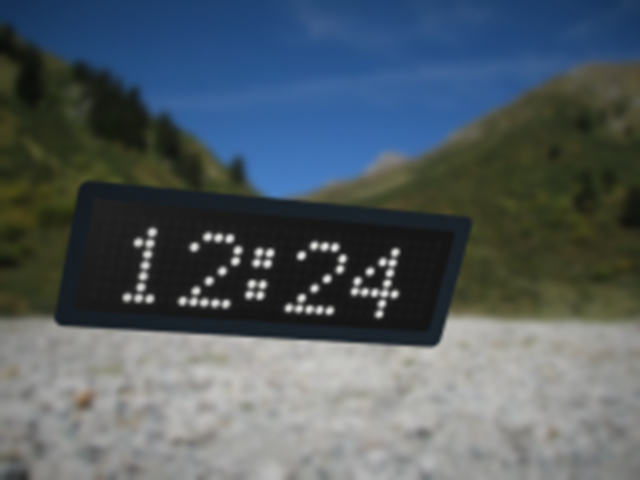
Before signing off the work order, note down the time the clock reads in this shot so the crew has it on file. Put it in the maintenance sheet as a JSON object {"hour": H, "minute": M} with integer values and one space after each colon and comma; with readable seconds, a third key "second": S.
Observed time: {"hour": 12, "minute": 24}
